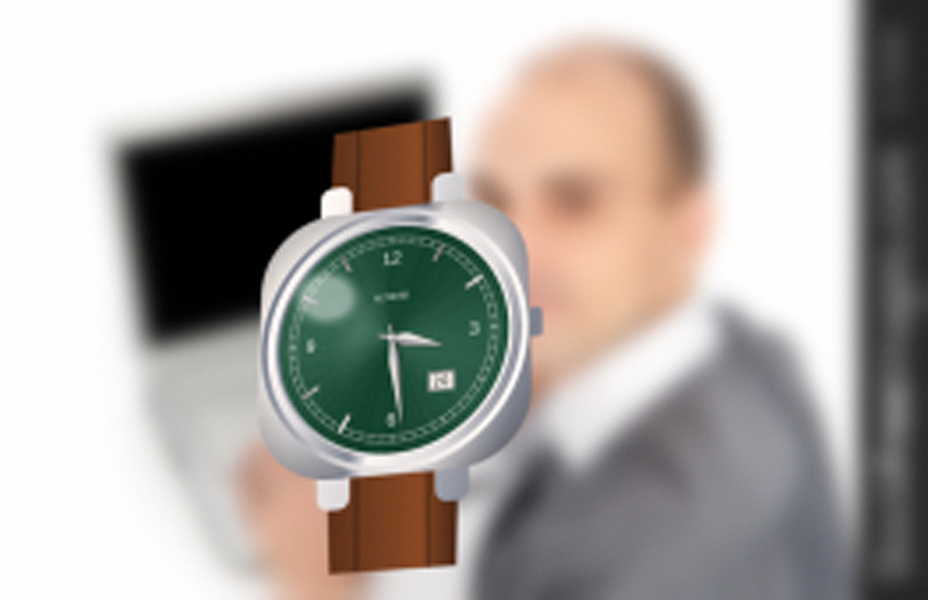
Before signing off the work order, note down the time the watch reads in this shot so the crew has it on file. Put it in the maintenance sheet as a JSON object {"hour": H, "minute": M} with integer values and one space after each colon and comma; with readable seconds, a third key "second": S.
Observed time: {"hour": 3, "minute": 29}
